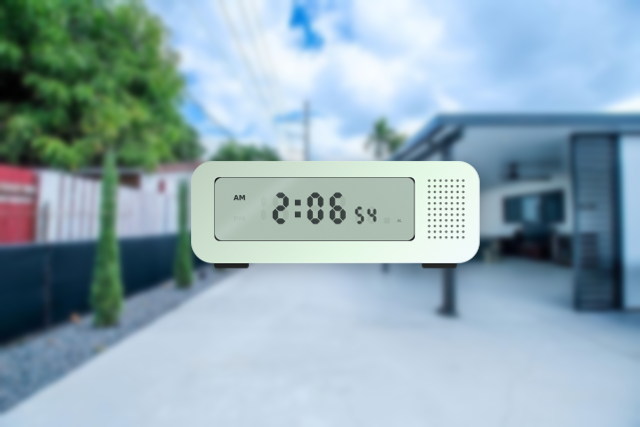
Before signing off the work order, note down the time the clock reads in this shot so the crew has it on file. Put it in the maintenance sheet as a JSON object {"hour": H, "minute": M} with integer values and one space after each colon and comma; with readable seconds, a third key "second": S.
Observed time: {"hour": 2, "minute": 6, "second": 54}
